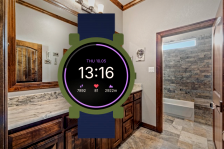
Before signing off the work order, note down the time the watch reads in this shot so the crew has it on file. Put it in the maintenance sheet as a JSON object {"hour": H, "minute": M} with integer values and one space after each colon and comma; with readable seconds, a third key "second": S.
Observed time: {"hour": 13, "minute": 16}
